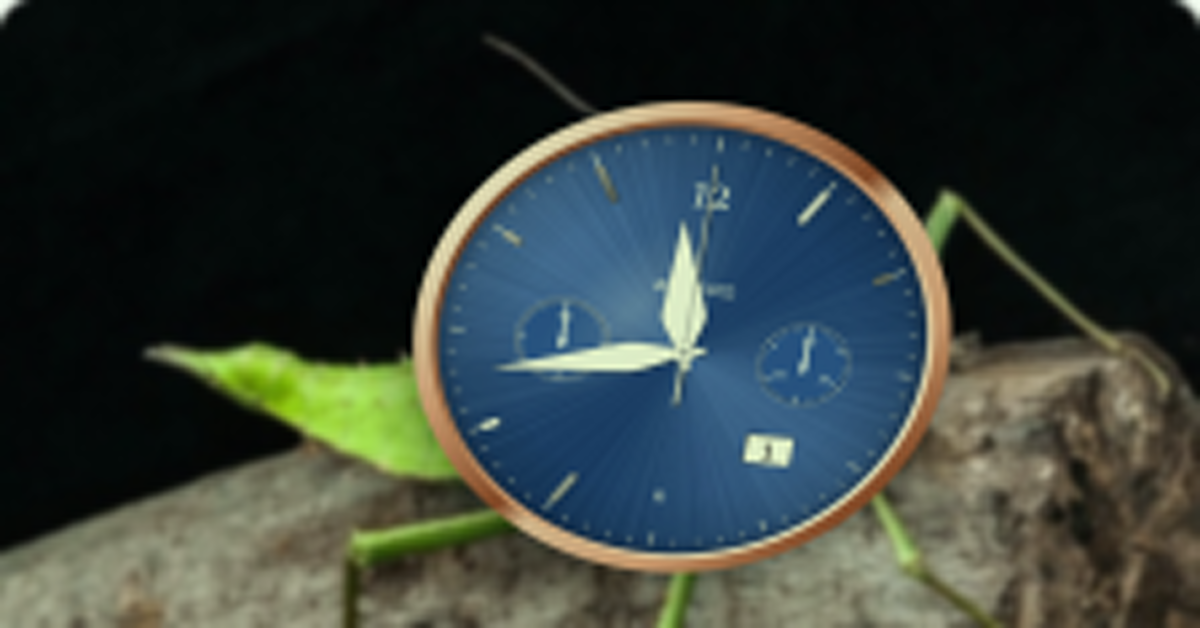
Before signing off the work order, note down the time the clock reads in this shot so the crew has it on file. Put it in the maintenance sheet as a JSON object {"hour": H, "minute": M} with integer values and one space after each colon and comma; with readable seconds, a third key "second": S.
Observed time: {"hour": 11, "minute": 43}
